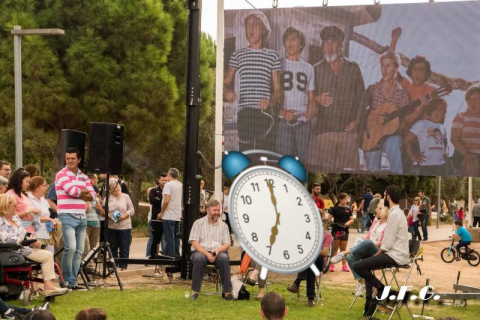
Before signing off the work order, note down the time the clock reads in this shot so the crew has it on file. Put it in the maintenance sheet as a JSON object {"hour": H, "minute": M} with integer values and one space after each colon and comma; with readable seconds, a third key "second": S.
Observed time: {"hour": 7, "minute": 0}
